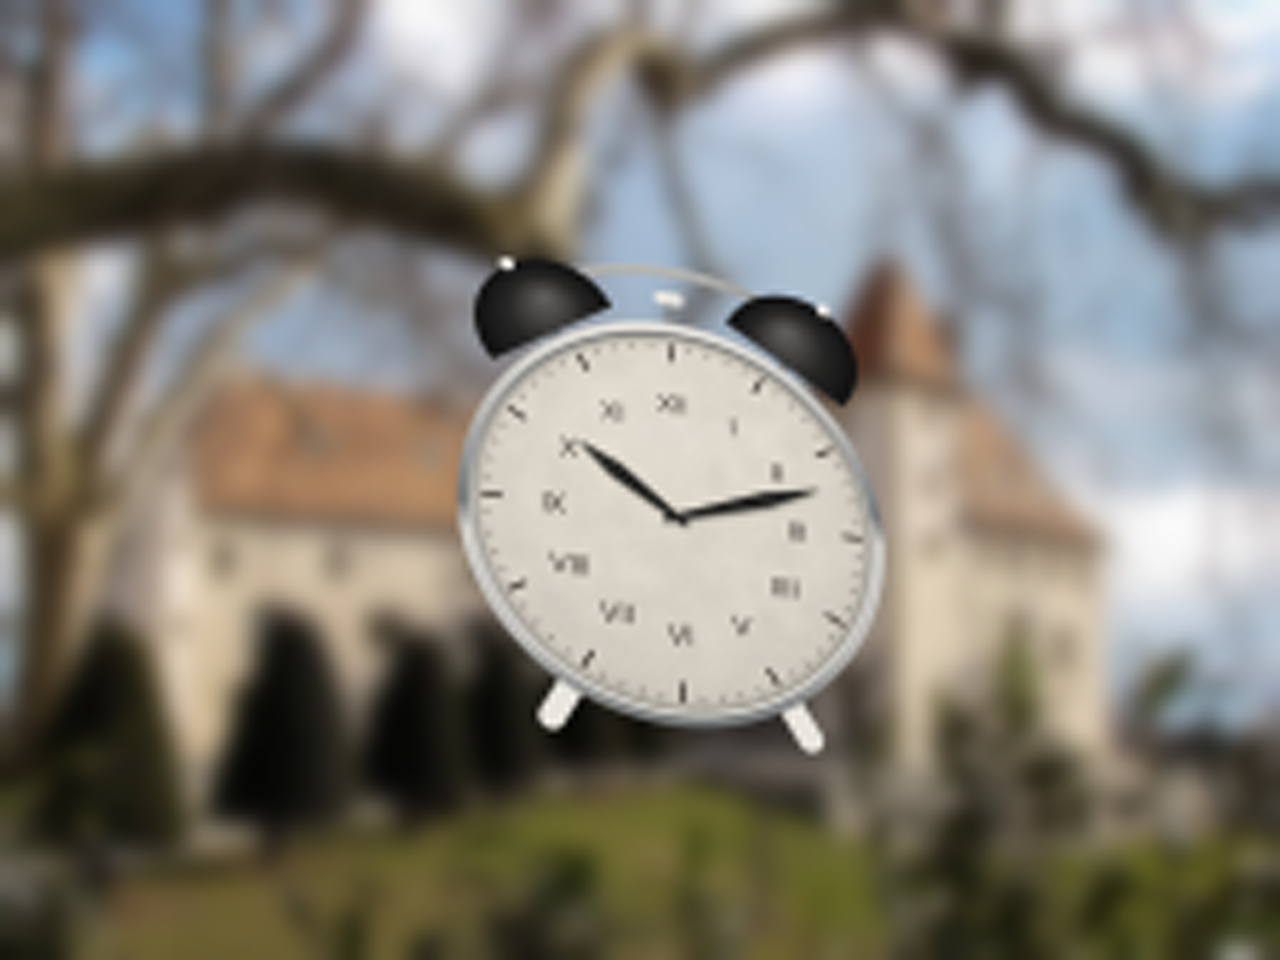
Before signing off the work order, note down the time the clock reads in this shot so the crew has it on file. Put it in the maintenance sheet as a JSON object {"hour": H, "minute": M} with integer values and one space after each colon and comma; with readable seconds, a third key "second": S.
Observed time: {"hour": 10, "minute": 12}
